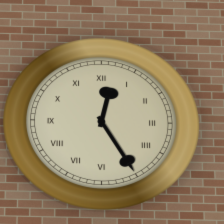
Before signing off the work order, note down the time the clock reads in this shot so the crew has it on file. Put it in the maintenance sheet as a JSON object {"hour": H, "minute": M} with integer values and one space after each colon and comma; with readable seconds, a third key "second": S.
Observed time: {"hour": 12, "minute": 25}
